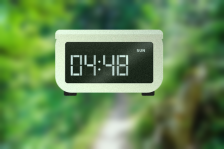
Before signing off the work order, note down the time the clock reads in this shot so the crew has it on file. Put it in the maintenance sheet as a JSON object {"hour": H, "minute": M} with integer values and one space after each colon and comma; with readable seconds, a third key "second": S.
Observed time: {"hour": 4, "minute": 48}
